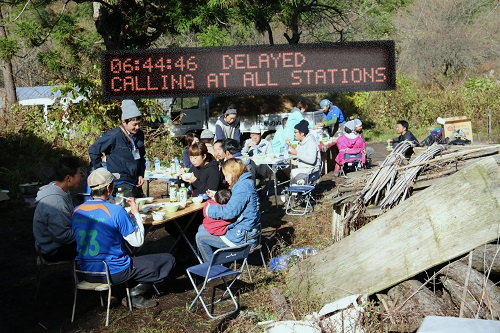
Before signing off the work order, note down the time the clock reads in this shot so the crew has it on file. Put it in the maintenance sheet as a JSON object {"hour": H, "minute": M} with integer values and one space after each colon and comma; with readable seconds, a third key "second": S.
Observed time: {"hour": 6, "minute": 44, "second": 46}
